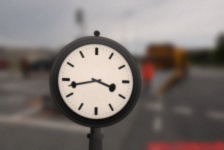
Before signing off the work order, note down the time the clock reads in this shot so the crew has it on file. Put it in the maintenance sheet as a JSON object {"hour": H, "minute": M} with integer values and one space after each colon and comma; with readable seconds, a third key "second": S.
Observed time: {"hour": 3, "minute": 43}
